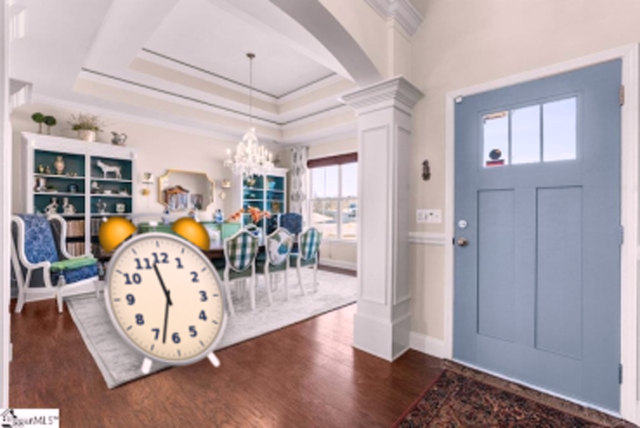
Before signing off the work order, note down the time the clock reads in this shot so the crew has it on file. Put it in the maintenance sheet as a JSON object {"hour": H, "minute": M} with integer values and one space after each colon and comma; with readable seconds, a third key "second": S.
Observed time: {"hour": 11, "minute": 33}
